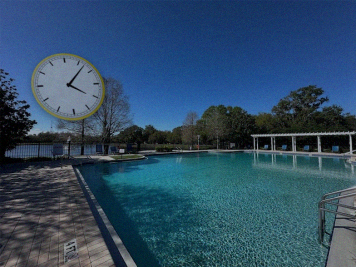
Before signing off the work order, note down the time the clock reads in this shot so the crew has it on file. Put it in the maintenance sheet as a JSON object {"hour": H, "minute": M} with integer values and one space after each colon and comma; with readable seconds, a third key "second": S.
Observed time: {"hour": 4, "minute": 7}
